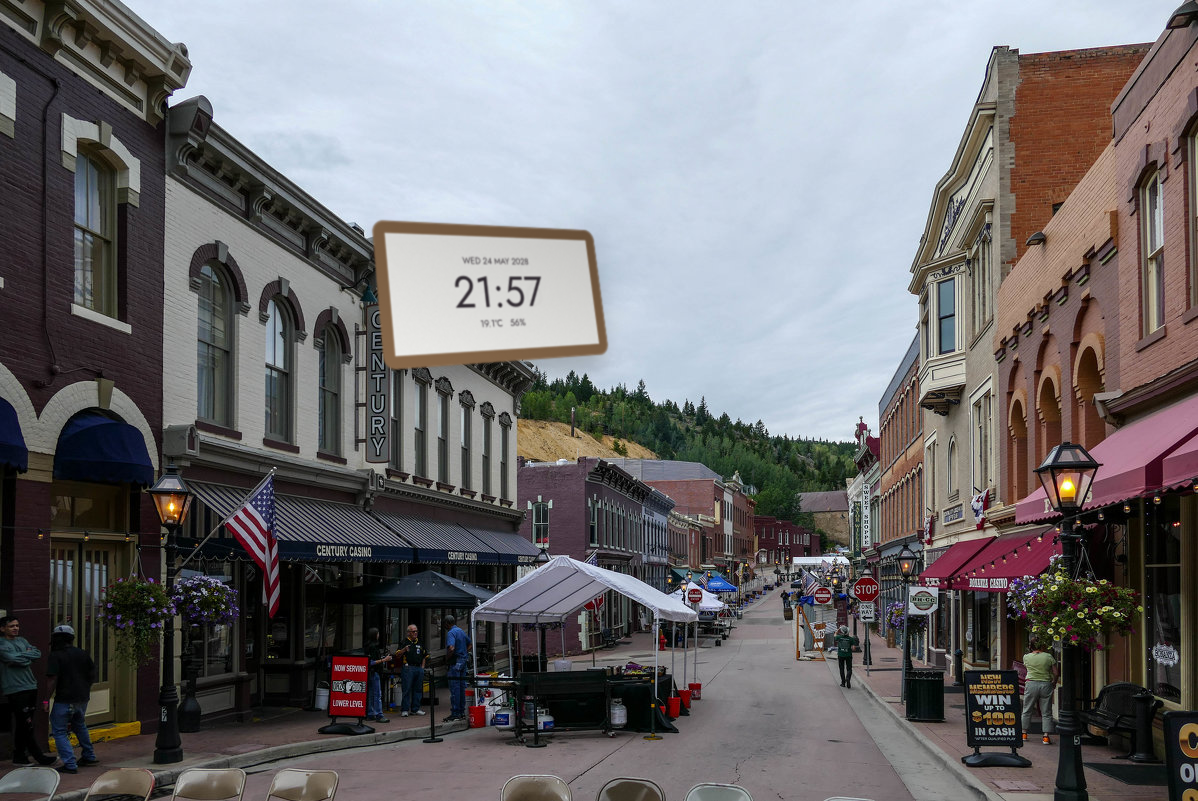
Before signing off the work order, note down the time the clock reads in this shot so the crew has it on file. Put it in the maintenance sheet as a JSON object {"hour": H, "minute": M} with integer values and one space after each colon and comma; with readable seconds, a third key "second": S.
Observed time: {"hour": 21, "minute": 57}
